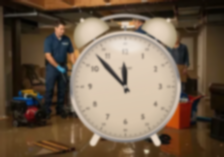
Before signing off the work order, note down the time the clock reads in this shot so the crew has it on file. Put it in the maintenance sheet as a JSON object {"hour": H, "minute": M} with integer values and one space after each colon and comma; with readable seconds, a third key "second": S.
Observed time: {"hour": 11, "minute": 53}
